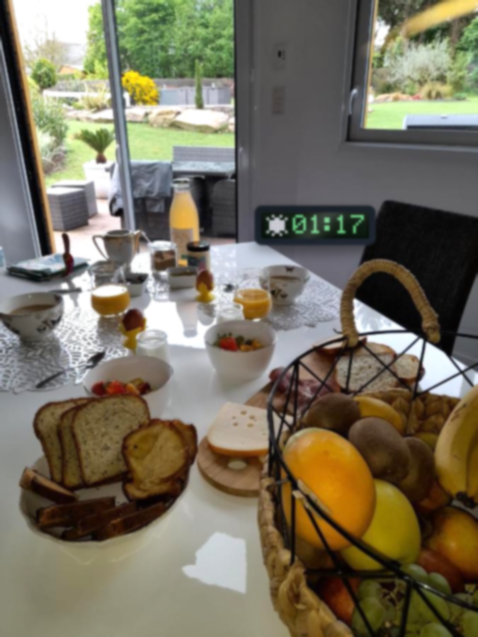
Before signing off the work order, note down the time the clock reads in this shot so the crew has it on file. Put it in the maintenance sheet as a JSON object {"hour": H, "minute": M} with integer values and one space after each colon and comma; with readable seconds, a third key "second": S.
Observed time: {"hour": 1, "minute": 17}
